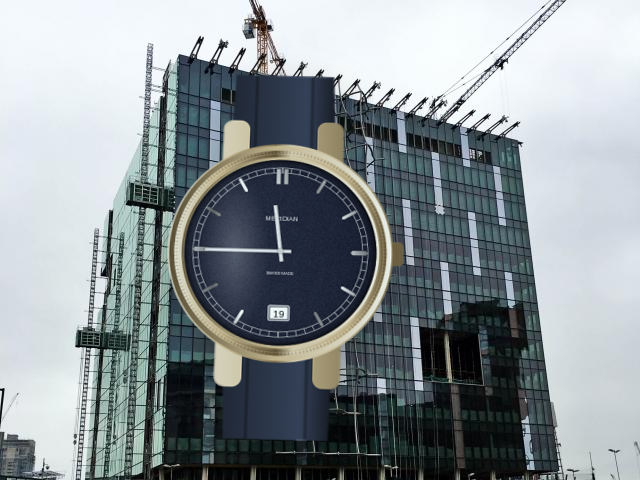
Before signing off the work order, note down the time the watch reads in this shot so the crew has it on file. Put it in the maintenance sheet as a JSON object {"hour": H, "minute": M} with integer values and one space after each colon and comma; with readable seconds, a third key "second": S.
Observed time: {"hour": 11, "minute": 45}
